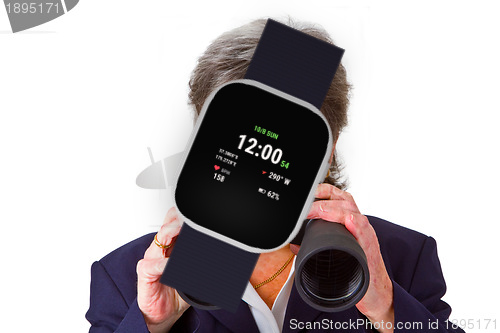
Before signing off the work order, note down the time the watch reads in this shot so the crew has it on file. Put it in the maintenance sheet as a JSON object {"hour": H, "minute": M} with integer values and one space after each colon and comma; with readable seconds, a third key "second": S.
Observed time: {"hour": 12, "minute": 0, "second": 54}
